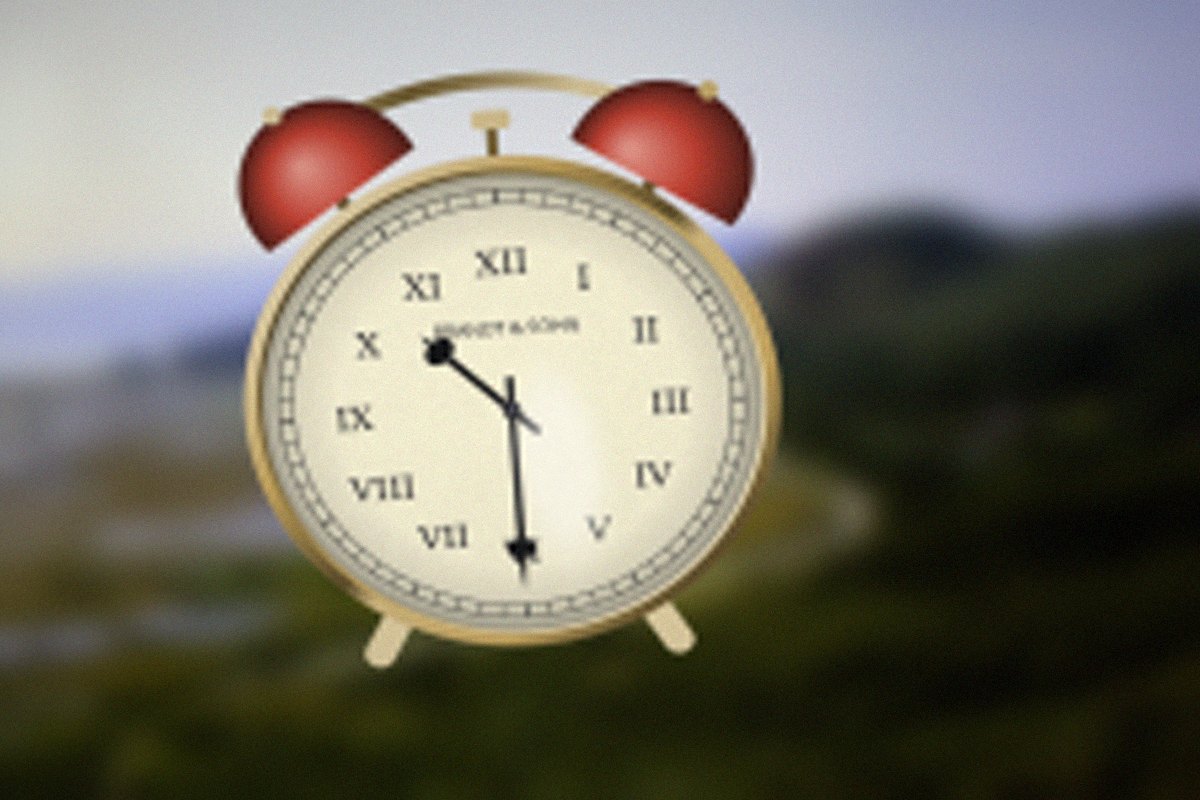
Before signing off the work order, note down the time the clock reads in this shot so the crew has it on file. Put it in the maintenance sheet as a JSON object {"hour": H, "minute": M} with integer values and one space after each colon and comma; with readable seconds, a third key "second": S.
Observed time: {"hour": 10, "minute": 30}
